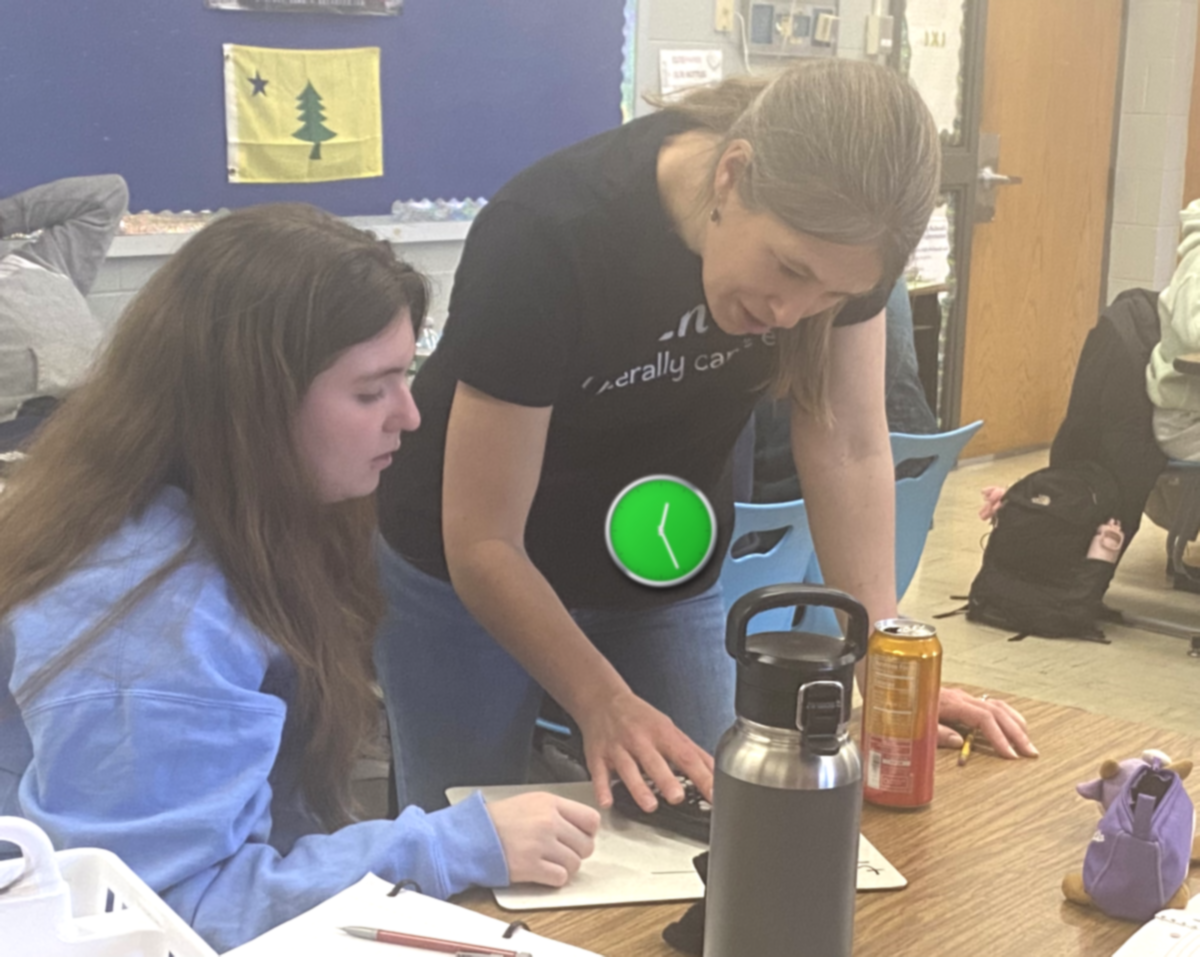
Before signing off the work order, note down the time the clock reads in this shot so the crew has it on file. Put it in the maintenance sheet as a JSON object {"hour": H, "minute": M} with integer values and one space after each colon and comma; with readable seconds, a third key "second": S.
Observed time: {"hour": 12, "minute": 26}
